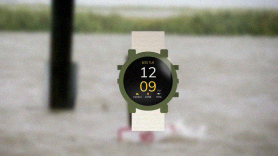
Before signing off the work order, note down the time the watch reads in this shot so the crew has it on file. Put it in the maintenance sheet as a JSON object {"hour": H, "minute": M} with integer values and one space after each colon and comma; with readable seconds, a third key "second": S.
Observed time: {"hour": 12, "minute": 9}
